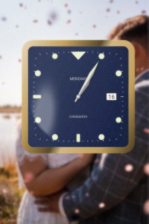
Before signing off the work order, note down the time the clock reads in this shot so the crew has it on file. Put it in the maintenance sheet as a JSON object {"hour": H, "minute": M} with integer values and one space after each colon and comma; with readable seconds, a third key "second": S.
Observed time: {"hour": 1, "minute": 5}
